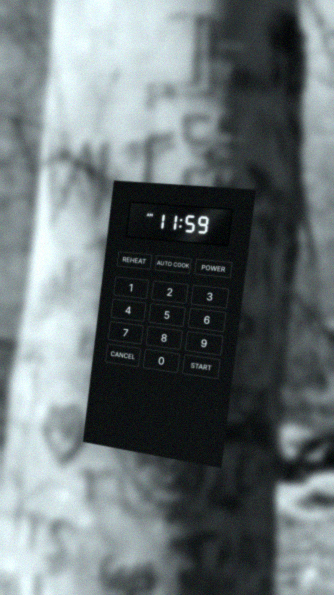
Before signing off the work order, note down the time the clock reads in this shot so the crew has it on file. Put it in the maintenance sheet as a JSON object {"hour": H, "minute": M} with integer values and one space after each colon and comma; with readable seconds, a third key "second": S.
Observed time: {"hour": 11, "minute": 59}
